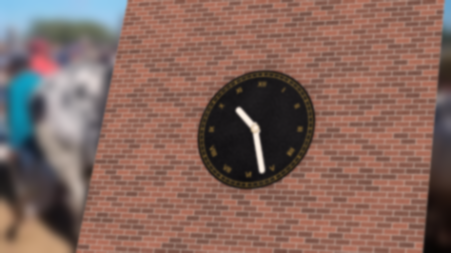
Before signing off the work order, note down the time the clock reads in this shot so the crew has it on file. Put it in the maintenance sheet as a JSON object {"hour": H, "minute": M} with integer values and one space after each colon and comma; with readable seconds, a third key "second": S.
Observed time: {"hour": 10, "minute": 27}
